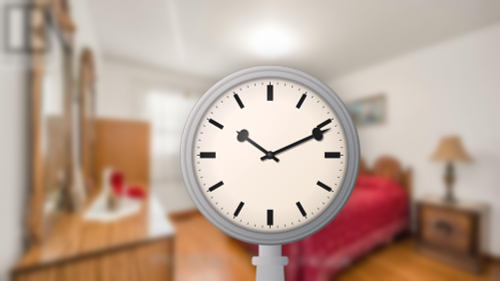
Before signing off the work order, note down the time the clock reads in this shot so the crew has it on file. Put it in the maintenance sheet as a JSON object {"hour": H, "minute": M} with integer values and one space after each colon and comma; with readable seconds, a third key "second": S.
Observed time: {"hour": 10, "minute": 11}
